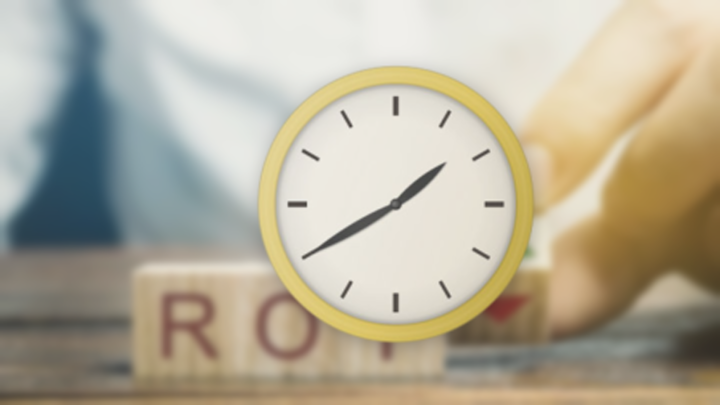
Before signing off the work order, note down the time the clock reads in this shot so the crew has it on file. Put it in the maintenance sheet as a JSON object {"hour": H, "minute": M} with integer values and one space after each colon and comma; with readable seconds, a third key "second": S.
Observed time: {"hour": 1, "minute": 40}
